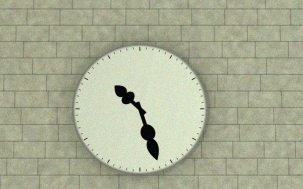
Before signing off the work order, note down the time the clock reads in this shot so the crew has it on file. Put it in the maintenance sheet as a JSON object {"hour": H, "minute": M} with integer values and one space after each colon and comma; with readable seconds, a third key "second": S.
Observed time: {"hour": 10, "minute": 27}
